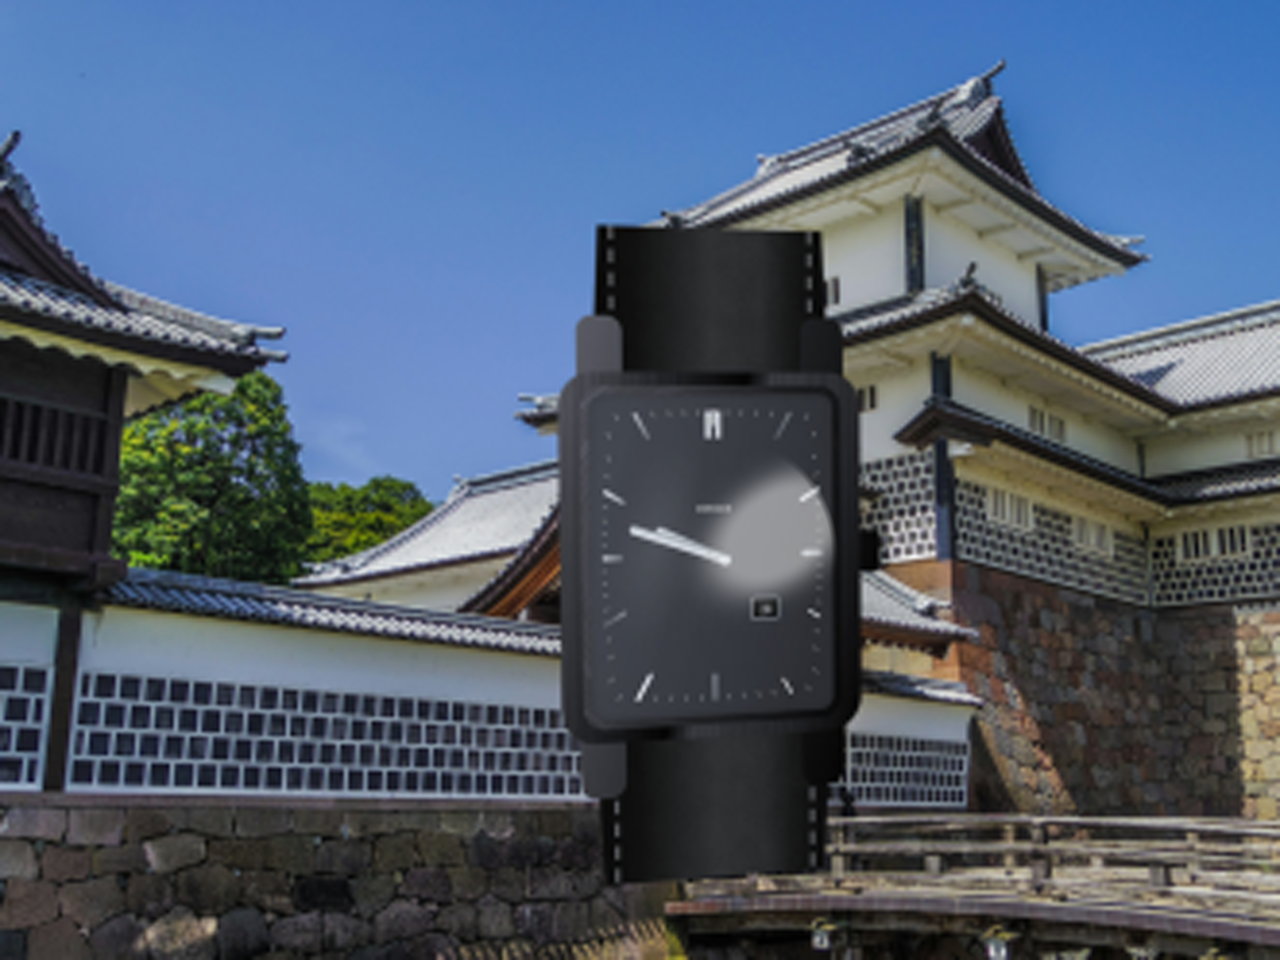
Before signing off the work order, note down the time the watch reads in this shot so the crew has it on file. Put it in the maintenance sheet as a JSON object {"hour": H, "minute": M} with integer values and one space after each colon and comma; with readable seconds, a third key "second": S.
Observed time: {"hour": 9, "minute": 48}
